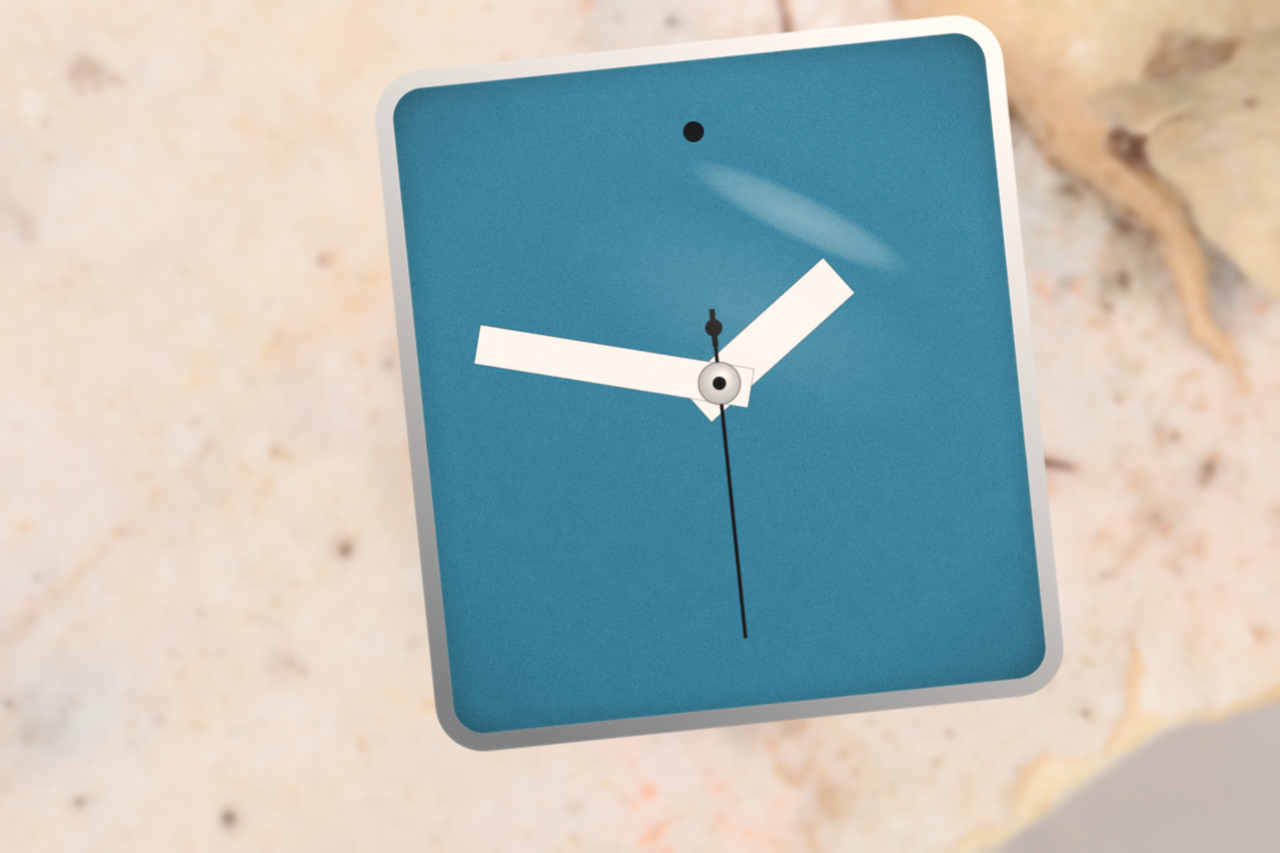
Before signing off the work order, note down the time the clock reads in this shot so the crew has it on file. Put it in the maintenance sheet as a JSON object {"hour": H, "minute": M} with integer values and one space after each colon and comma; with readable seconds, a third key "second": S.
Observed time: {"hour": 1, "minute": 47, "second": 30}
